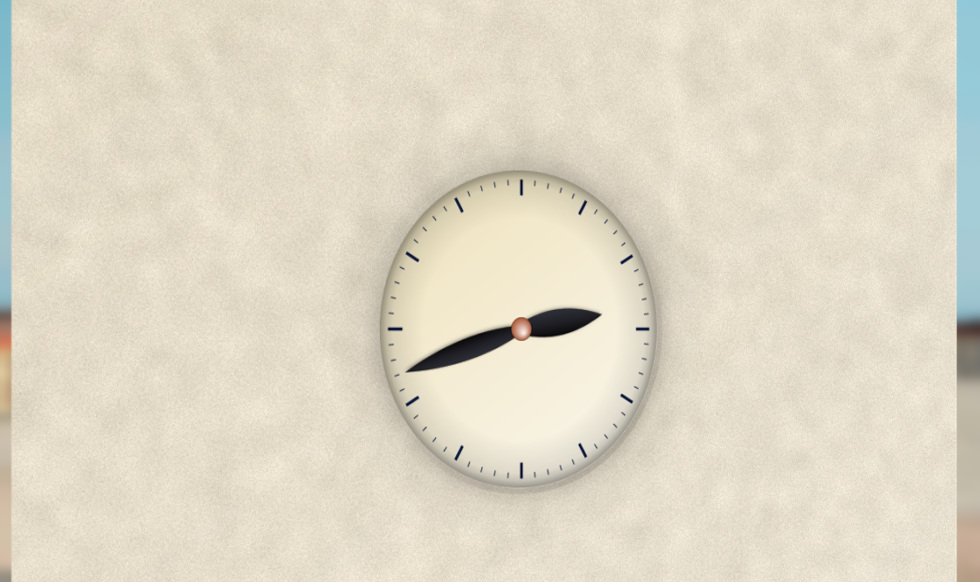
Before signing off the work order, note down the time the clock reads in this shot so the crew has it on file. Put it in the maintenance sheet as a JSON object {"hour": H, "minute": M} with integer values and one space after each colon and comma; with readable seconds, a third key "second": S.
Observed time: {"hour": 2, "minute": 42}
